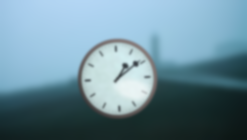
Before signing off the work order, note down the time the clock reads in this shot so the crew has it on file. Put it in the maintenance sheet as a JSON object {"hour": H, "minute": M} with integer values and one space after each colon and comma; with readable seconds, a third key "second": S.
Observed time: {"hour": 1, "minute": 9}
